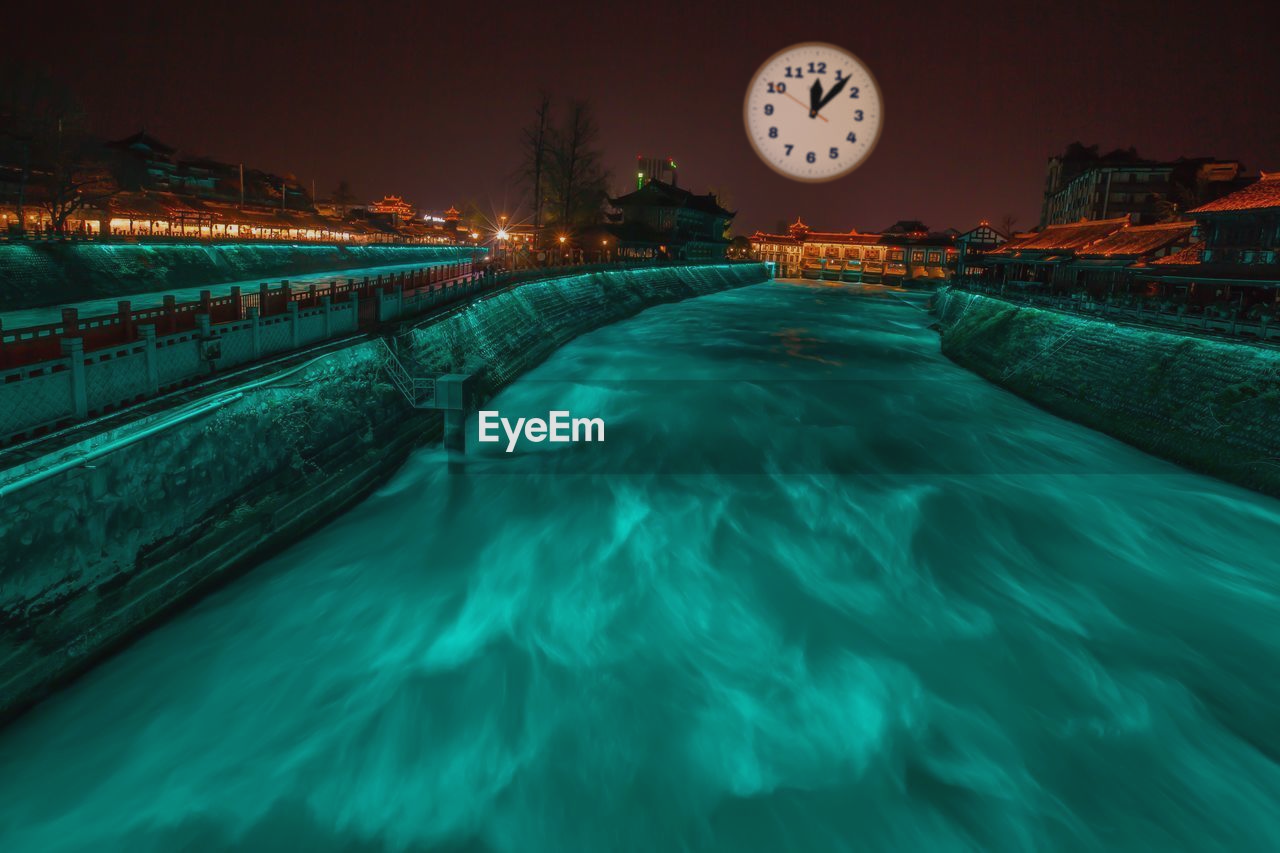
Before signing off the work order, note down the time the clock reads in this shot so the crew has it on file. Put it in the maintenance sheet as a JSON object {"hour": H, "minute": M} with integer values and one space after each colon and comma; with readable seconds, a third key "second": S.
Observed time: {"hour": 12, "minute": 6, "second": 50}
